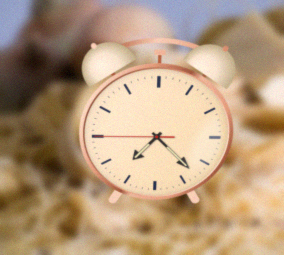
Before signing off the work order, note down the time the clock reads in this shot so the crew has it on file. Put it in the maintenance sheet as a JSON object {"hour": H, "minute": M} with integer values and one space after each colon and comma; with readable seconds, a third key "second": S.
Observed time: {"hour": 7, "minute": 22, "second": 45}
